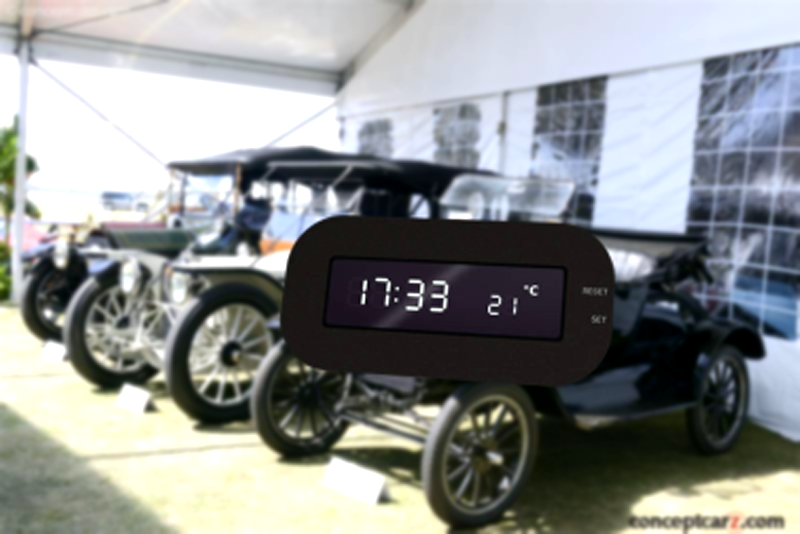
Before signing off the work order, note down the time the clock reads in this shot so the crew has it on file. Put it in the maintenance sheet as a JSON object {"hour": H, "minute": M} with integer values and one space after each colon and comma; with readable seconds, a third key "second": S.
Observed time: {"hour": 17, "minute": 33}
